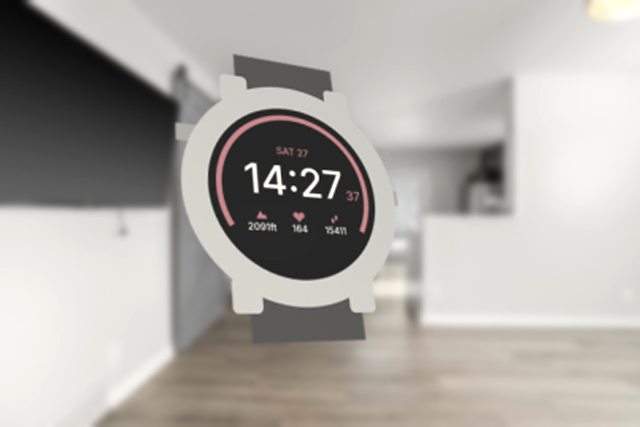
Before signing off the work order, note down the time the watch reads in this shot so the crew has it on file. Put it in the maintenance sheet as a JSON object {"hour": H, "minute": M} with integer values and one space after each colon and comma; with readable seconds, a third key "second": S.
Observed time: {"hour": 14, "minute": 27, "second": 37}
